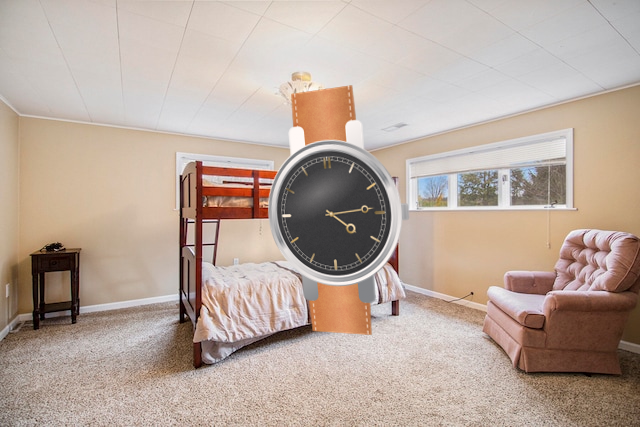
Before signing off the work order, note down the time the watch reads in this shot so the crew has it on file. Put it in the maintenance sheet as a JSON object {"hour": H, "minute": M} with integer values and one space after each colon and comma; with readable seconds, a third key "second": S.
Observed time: {"hour": 4, "minute": 14}
